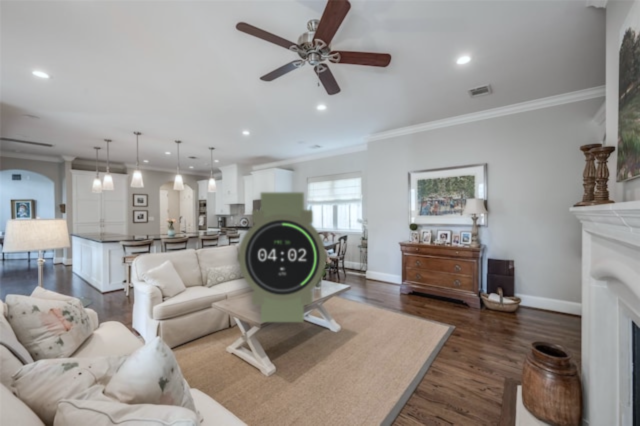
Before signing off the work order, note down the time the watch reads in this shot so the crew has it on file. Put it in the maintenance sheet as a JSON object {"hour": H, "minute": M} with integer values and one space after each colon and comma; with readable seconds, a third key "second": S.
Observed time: {"hour": 4, "minute": 2}
